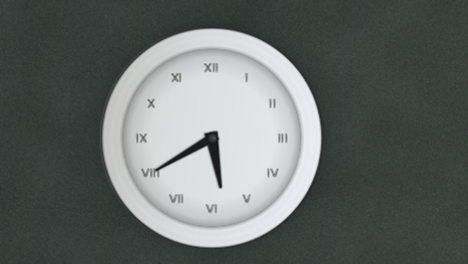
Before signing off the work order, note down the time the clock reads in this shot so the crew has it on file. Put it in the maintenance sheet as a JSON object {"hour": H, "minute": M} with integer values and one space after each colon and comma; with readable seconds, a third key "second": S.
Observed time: {"hour": 5, "minute": 40}
